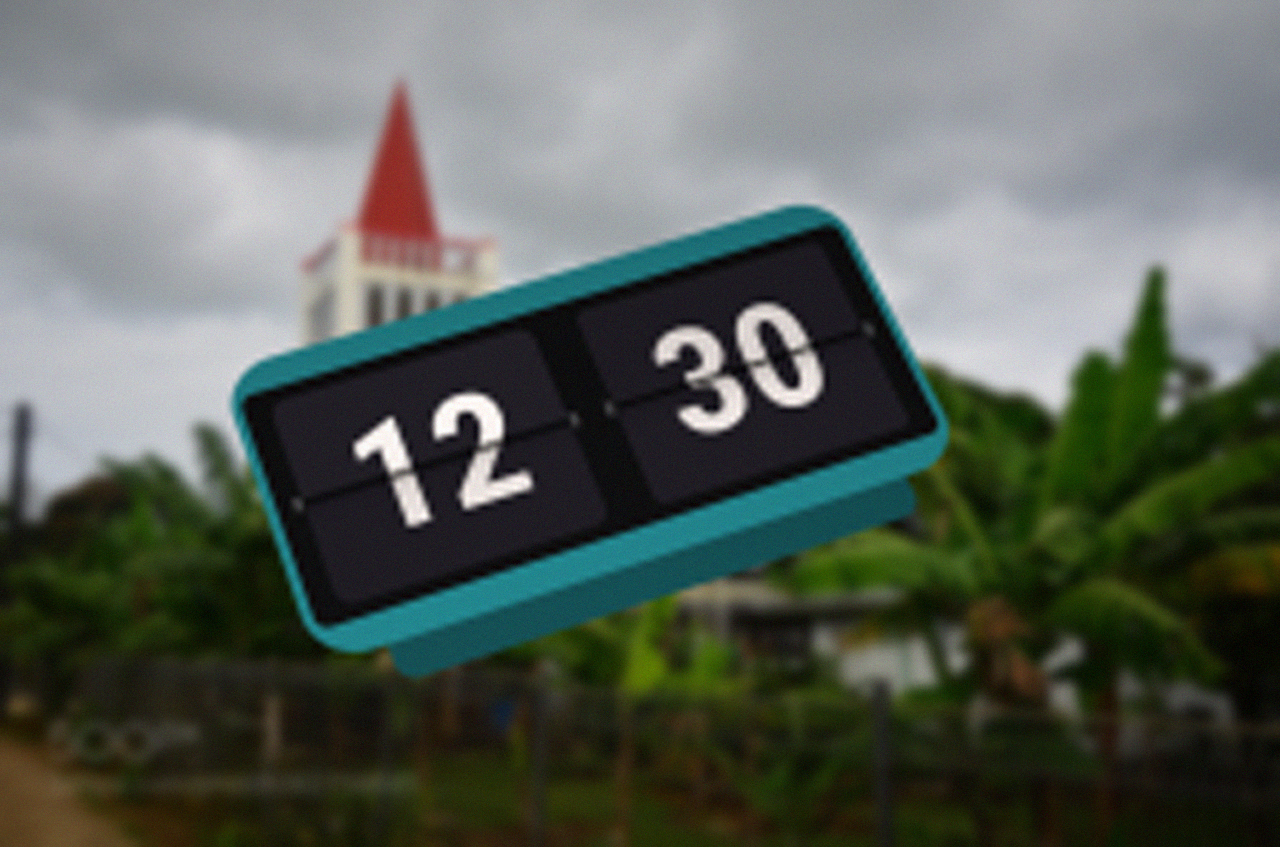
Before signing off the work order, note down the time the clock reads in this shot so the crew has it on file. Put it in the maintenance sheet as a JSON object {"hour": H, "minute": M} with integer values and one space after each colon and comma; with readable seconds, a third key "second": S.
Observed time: {"hour": 12, "minute": 30}
